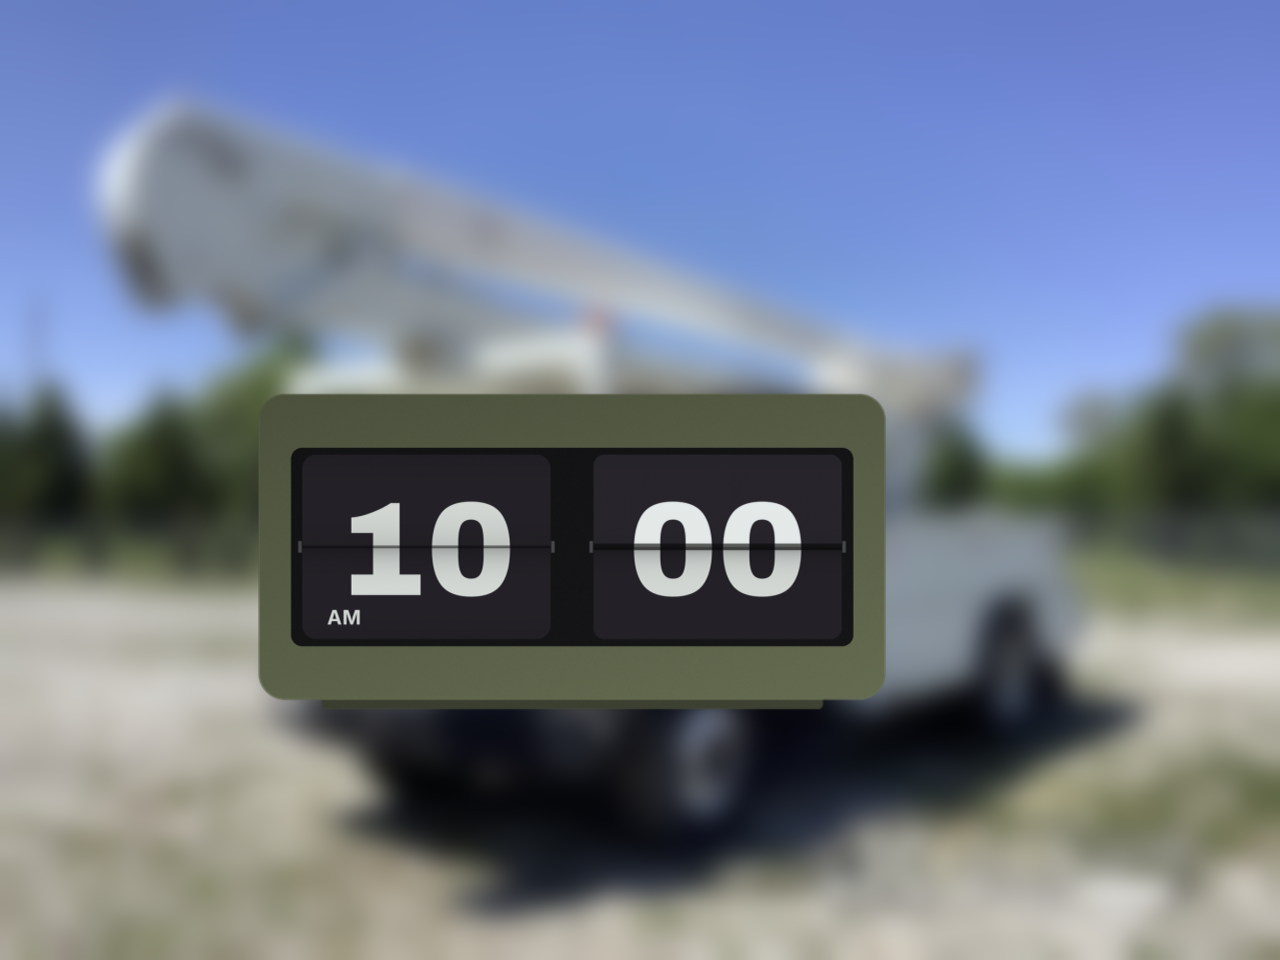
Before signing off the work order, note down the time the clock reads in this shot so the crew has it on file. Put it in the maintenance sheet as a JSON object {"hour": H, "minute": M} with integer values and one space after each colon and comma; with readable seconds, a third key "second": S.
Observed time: {"hour": 10, "minute": 0}
